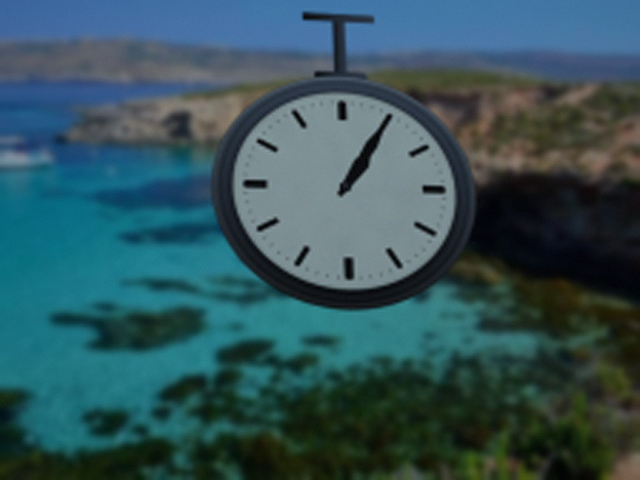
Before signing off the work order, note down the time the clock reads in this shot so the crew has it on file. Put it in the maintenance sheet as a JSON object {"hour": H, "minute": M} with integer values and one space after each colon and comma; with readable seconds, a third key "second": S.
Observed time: {"hour": 1, "minute": 5}
